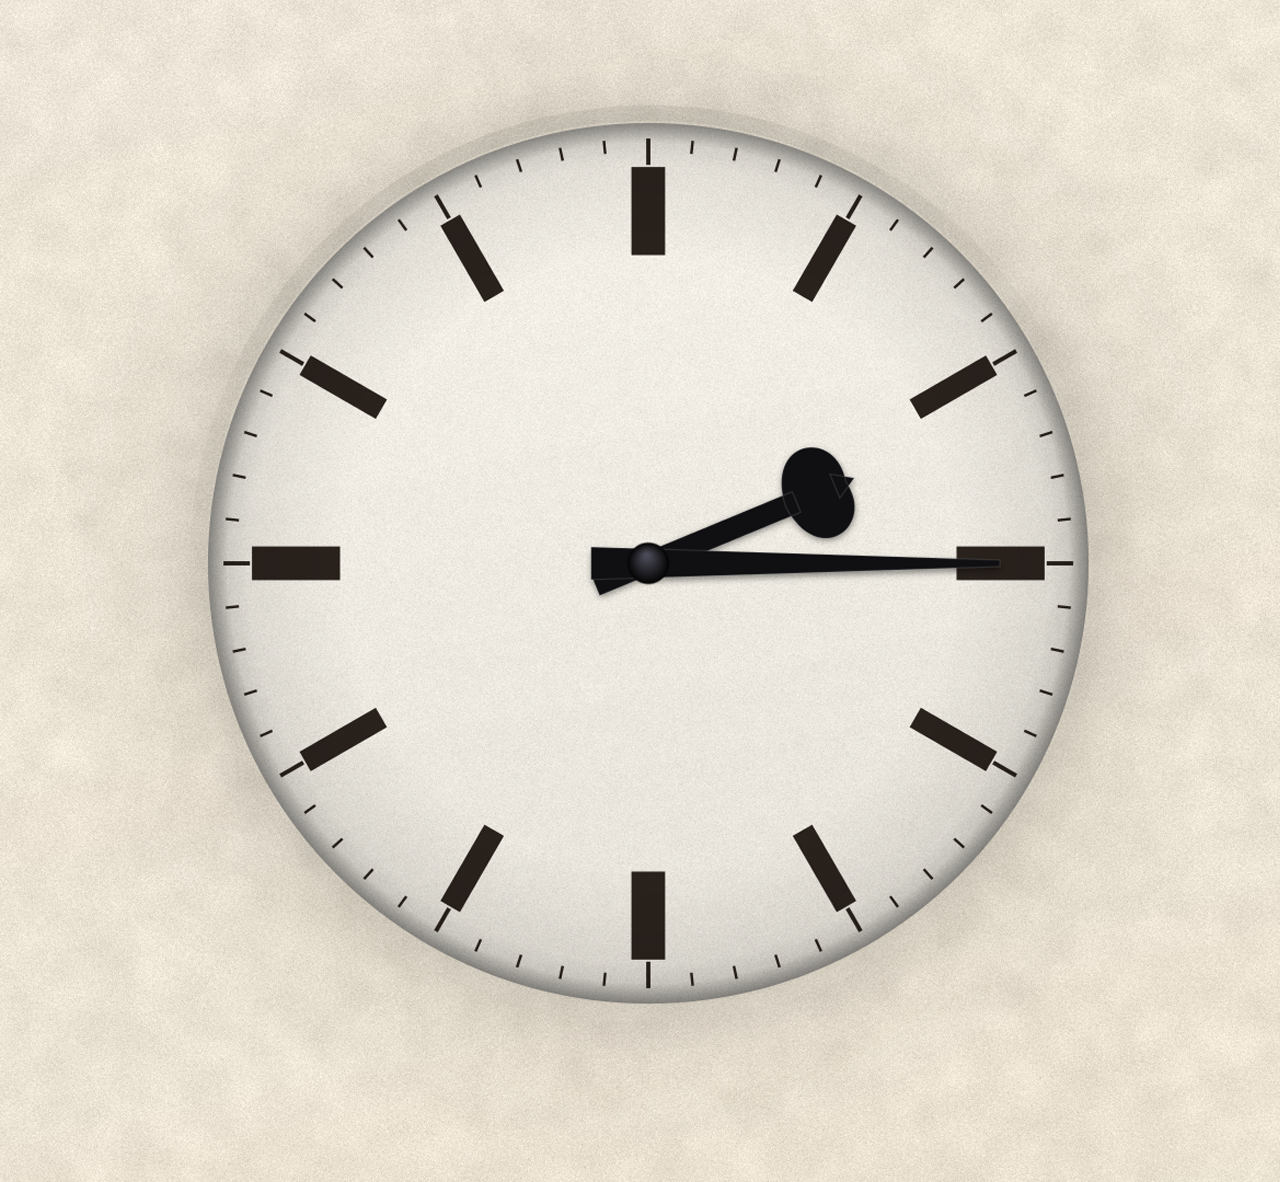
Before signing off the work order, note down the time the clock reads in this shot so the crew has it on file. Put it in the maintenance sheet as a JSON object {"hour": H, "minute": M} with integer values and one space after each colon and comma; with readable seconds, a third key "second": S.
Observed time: {"hour": 2, "minute": 15}
